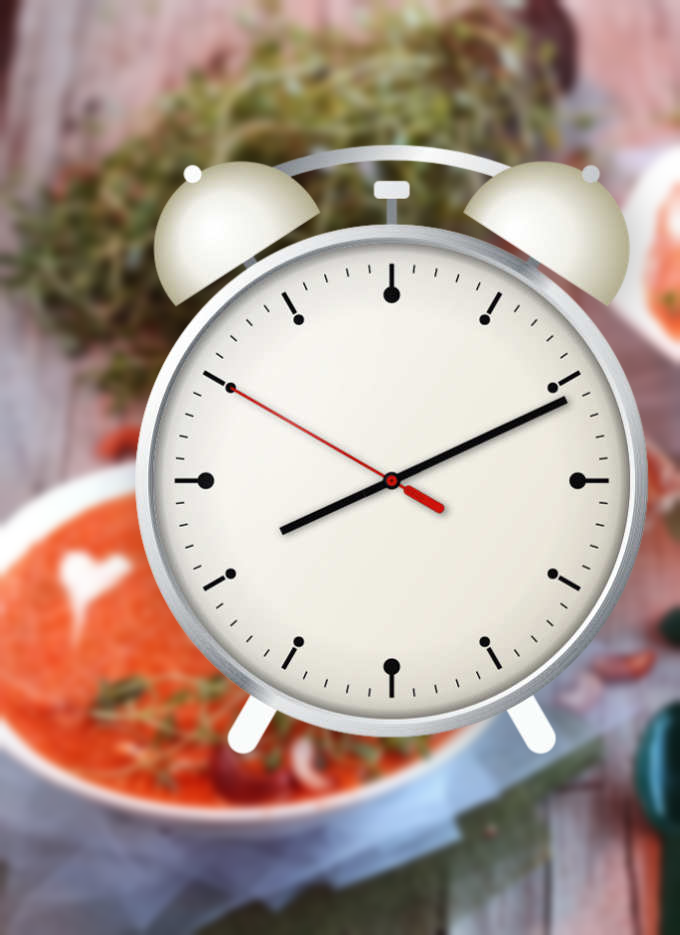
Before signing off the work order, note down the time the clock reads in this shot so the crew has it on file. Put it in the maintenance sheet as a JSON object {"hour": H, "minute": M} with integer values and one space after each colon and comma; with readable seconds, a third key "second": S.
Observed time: {"hour": 8, "minute": 10, "second": 50}
